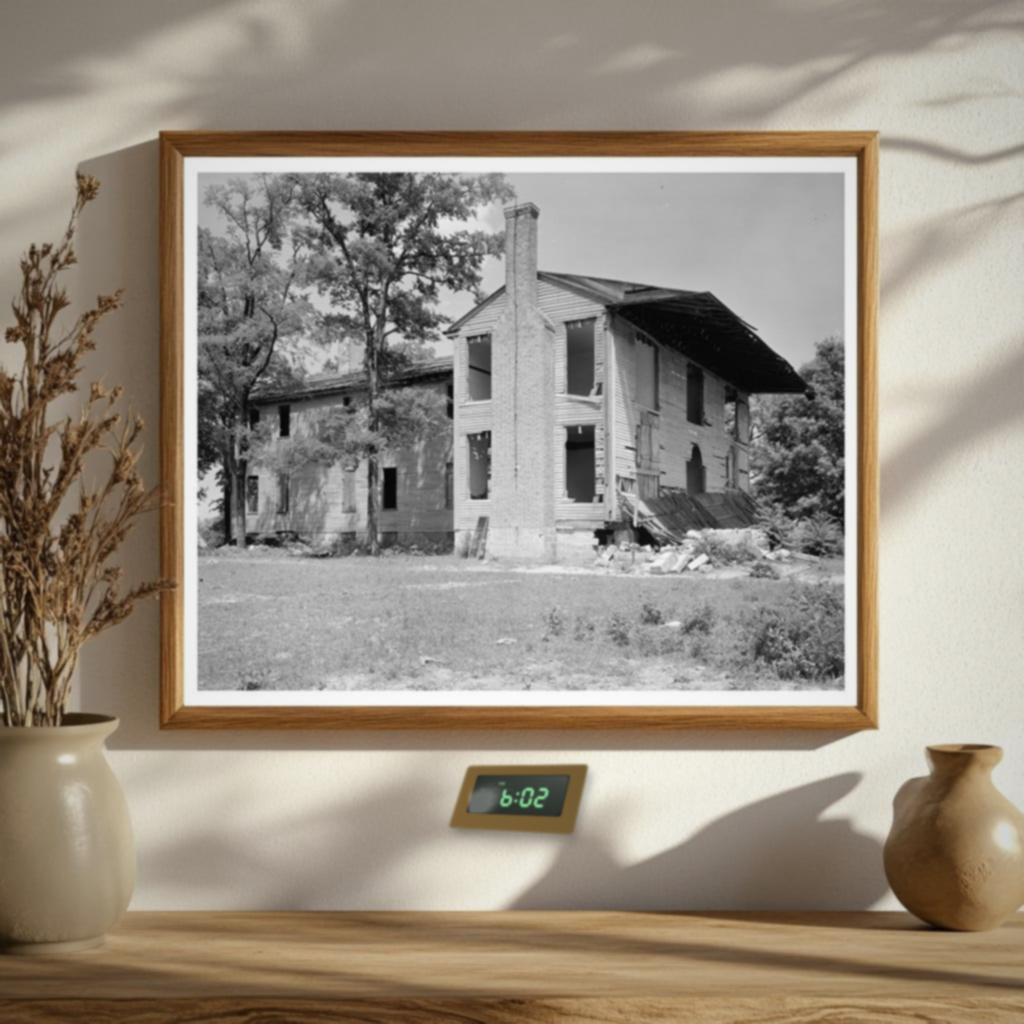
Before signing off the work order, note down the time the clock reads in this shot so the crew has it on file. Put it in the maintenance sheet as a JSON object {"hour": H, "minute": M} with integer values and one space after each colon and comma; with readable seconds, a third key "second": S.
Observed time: {"hour": 6, "minute": 2}
